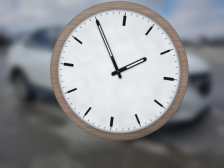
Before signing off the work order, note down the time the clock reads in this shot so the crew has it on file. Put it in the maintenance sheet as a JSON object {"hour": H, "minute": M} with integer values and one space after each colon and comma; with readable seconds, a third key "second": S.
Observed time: {"hour": 1, "minute": 55}
